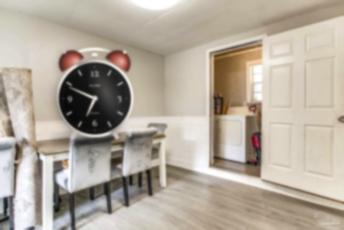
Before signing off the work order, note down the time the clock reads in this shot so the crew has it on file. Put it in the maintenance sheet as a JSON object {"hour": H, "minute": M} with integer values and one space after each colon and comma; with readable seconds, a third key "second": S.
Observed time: {"hour": 6, "minute": 49}
